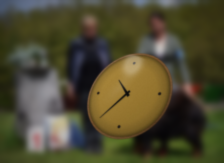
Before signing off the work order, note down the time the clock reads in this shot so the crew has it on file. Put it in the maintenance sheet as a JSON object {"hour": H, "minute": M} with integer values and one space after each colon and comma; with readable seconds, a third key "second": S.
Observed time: {"hour": 10, "minute": 37}
